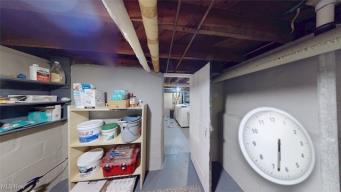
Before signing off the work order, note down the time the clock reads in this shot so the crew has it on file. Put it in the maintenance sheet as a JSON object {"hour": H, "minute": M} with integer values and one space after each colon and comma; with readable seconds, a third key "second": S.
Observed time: {"hour": 6, "minute": 33}
